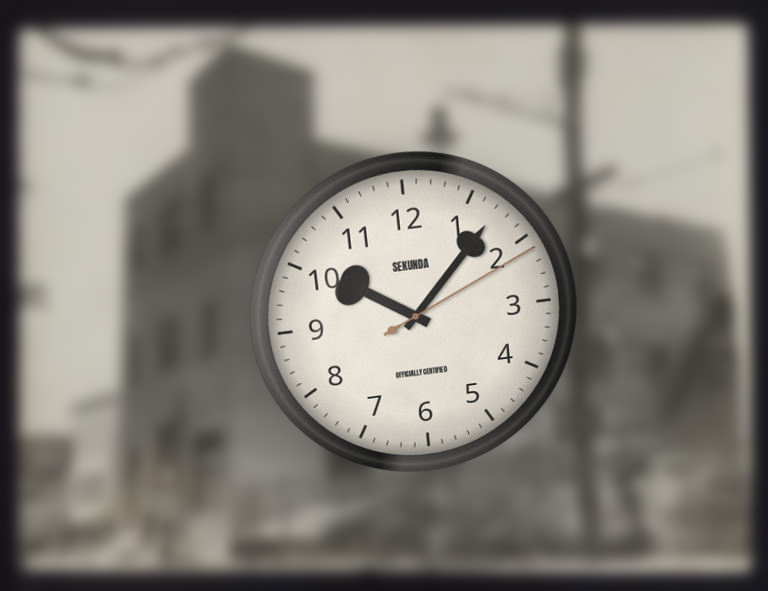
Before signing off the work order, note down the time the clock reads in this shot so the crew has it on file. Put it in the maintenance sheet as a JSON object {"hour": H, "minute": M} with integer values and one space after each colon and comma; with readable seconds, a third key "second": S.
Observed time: {"hour": 10, "minute": 7, "second": 11}
